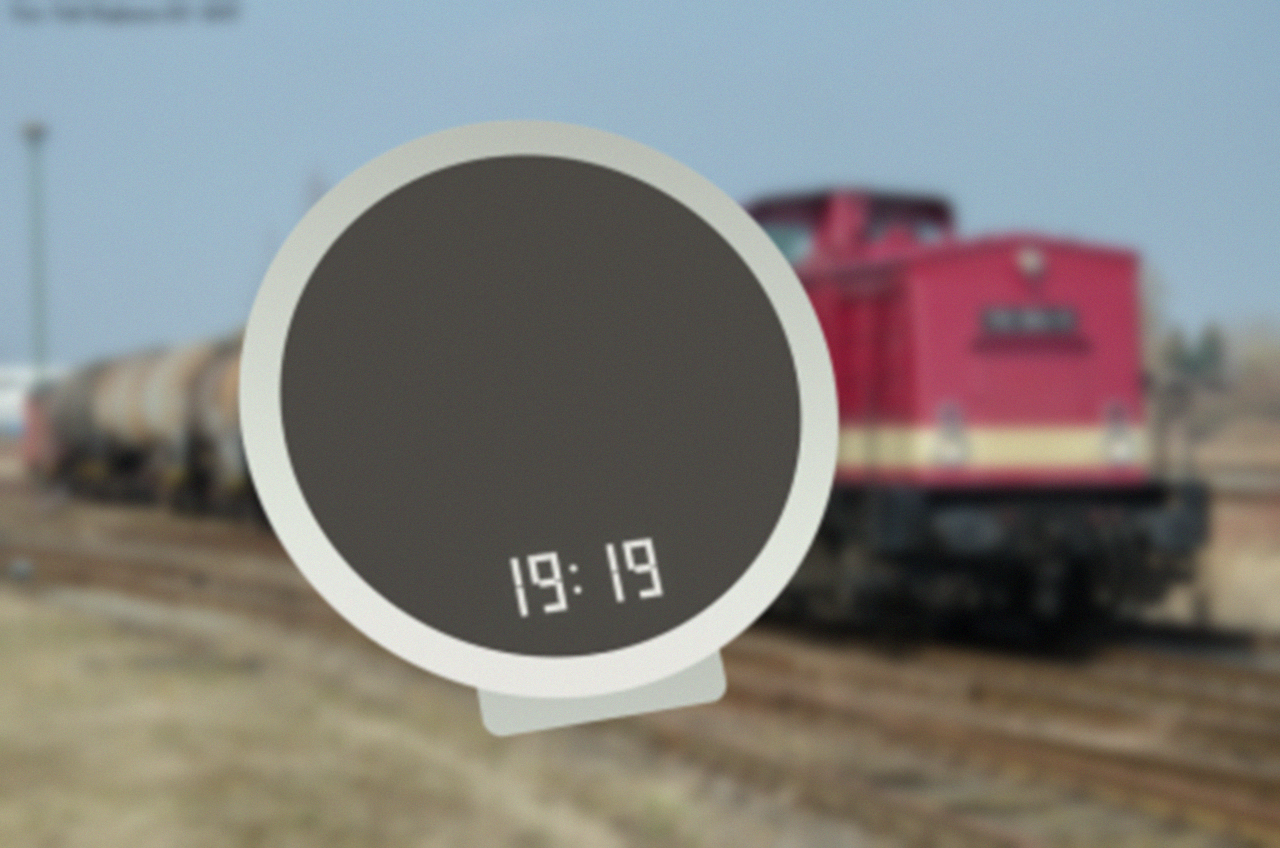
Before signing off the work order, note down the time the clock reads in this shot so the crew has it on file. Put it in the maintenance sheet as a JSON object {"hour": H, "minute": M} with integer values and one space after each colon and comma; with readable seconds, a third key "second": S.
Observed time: {"hour": 19, "minute": 19}
